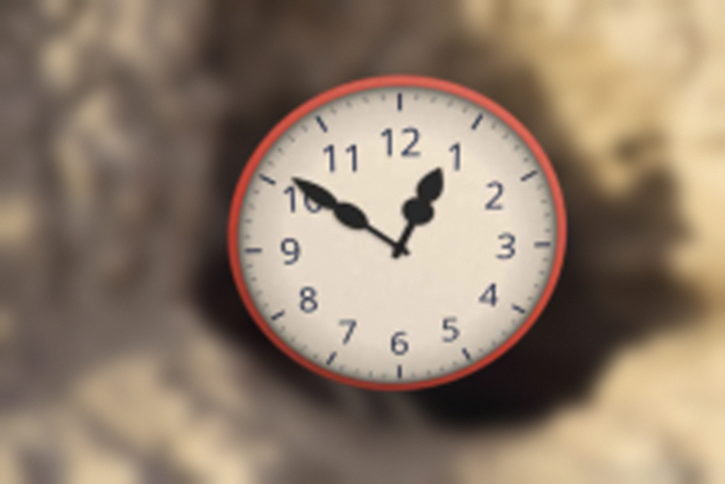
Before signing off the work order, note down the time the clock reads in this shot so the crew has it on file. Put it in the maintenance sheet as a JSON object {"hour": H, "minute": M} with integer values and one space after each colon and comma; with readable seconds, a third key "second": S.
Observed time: {"hour": 12, "minute": 51}
